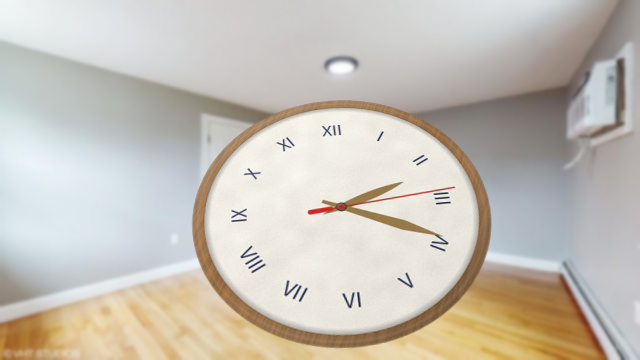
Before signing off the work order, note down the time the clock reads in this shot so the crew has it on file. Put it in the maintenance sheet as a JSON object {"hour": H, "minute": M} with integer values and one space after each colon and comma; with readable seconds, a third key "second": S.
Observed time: {"hour": 2, "minute": 19, "second": 14}
